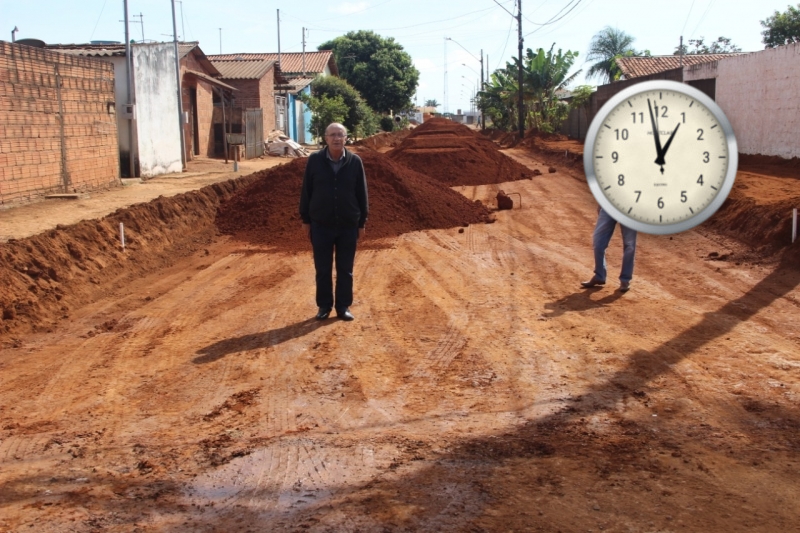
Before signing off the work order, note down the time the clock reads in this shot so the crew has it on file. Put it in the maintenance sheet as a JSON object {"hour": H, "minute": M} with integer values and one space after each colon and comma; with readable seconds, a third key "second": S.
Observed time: {"hour": 12, "minute": 57, "second": 59}
